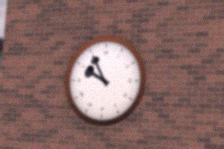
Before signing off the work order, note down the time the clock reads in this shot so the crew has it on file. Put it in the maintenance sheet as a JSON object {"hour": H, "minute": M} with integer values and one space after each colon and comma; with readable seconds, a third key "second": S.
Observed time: {"hour": 9, "minute": 55}
